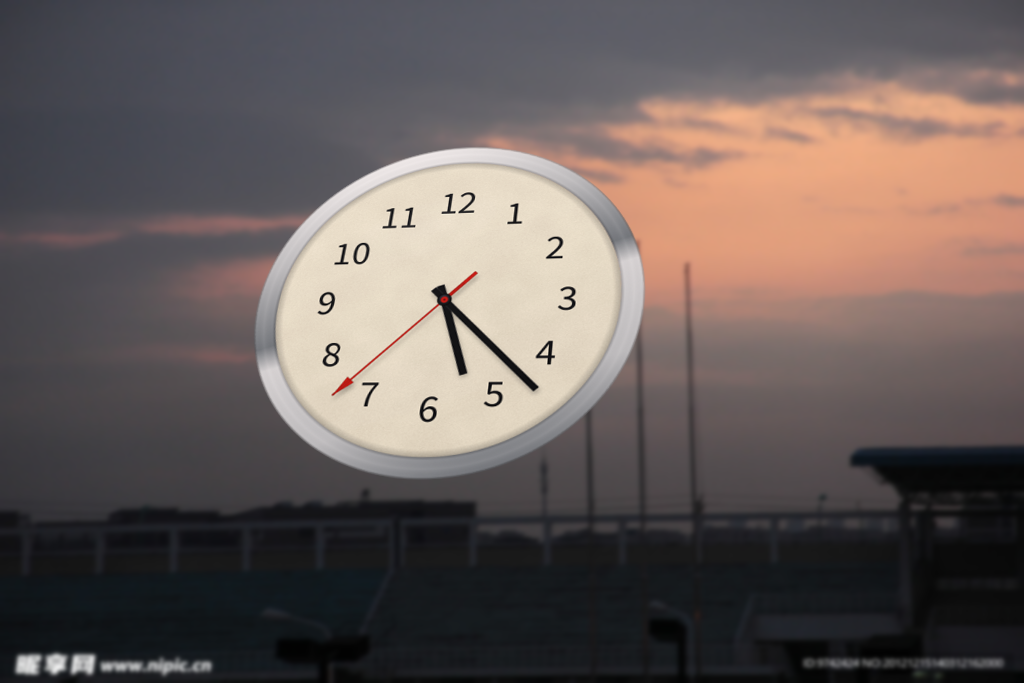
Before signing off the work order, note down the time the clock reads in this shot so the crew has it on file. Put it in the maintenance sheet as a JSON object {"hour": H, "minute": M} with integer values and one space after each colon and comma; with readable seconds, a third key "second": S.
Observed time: {"hour": 5, "minute": 22, "second": 37}
